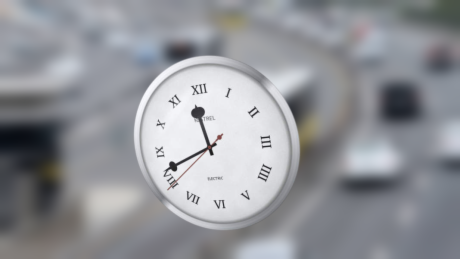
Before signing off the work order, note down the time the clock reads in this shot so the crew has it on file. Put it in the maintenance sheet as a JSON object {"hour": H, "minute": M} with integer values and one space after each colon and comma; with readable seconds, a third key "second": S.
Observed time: {"hour": 11, "minute": 41, "second": 39}
